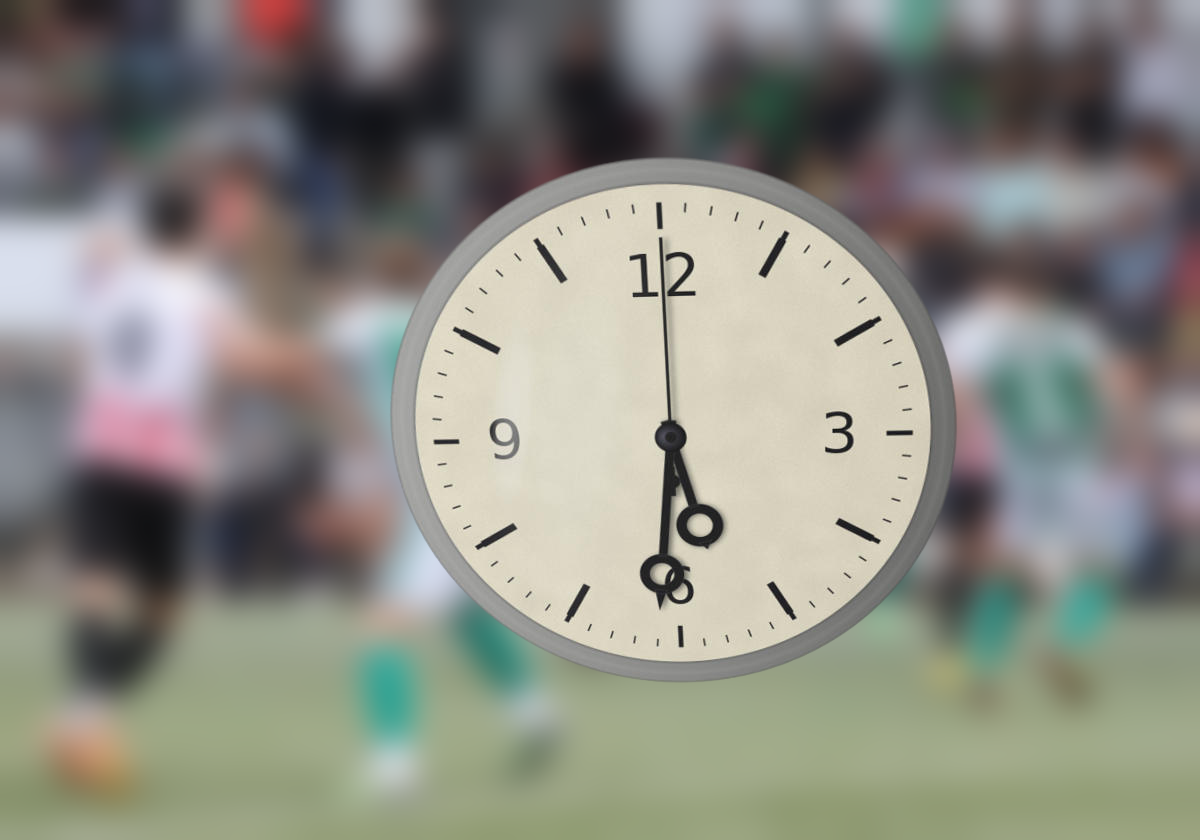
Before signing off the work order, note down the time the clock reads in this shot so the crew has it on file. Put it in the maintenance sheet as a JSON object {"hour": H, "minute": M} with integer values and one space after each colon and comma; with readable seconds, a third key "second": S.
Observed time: {"hour": 5, "minute": 31, "second": 0}
